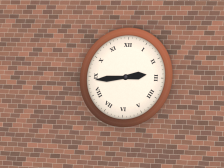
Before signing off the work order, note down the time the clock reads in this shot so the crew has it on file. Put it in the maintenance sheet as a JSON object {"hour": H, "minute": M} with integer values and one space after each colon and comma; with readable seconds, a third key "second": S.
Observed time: {"hour": 2, "minute": 44}
